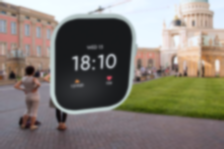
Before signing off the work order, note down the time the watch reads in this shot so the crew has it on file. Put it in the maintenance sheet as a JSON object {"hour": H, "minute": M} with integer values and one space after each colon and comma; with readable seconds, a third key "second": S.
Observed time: {"hour": 18, "minute": 10}
